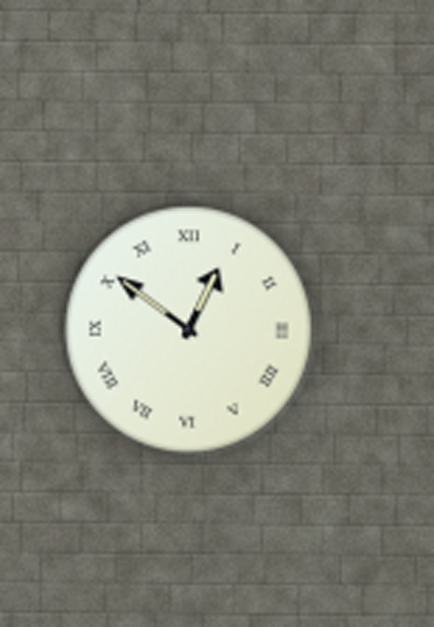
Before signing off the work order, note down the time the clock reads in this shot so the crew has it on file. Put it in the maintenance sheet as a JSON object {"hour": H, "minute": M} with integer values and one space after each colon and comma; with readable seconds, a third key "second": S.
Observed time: {"hour": 12, "minute": 51}
